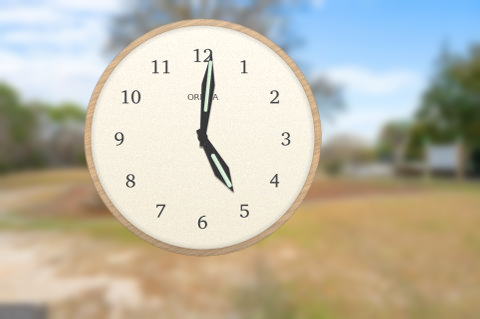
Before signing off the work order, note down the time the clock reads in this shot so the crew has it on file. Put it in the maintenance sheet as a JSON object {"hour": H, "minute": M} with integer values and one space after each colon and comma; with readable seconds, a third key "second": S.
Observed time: {"hour": 5, "minute": 1}
